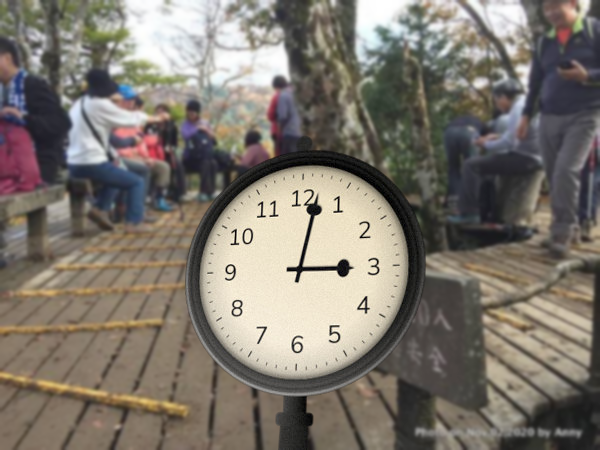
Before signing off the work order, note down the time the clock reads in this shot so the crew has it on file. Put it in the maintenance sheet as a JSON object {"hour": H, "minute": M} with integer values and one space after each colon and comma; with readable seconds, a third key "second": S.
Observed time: {"hour": 3, "minute": 2}
